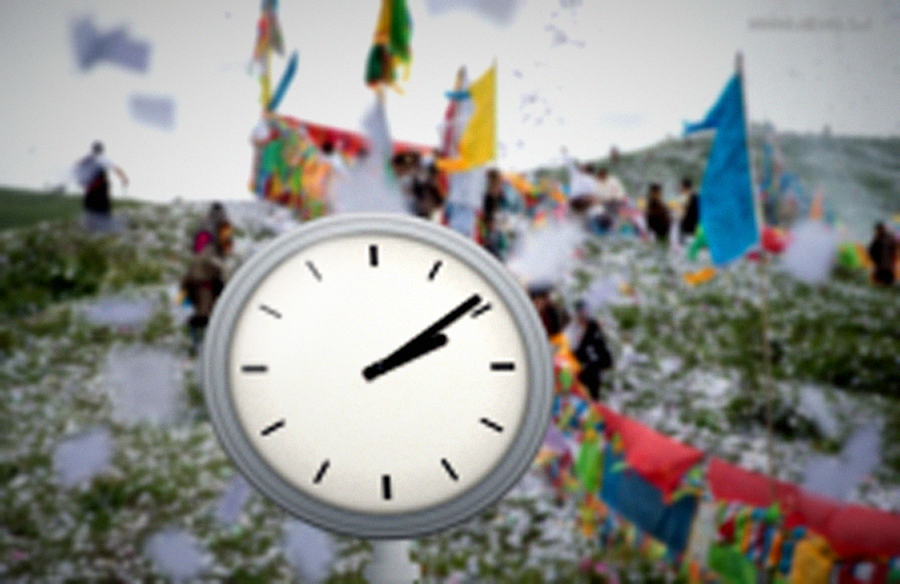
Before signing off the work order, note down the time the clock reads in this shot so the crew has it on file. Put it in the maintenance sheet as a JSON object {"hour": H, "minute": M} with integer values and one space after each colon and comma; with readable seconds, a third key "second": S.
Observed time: {"hour": 2, "minute": 9}
